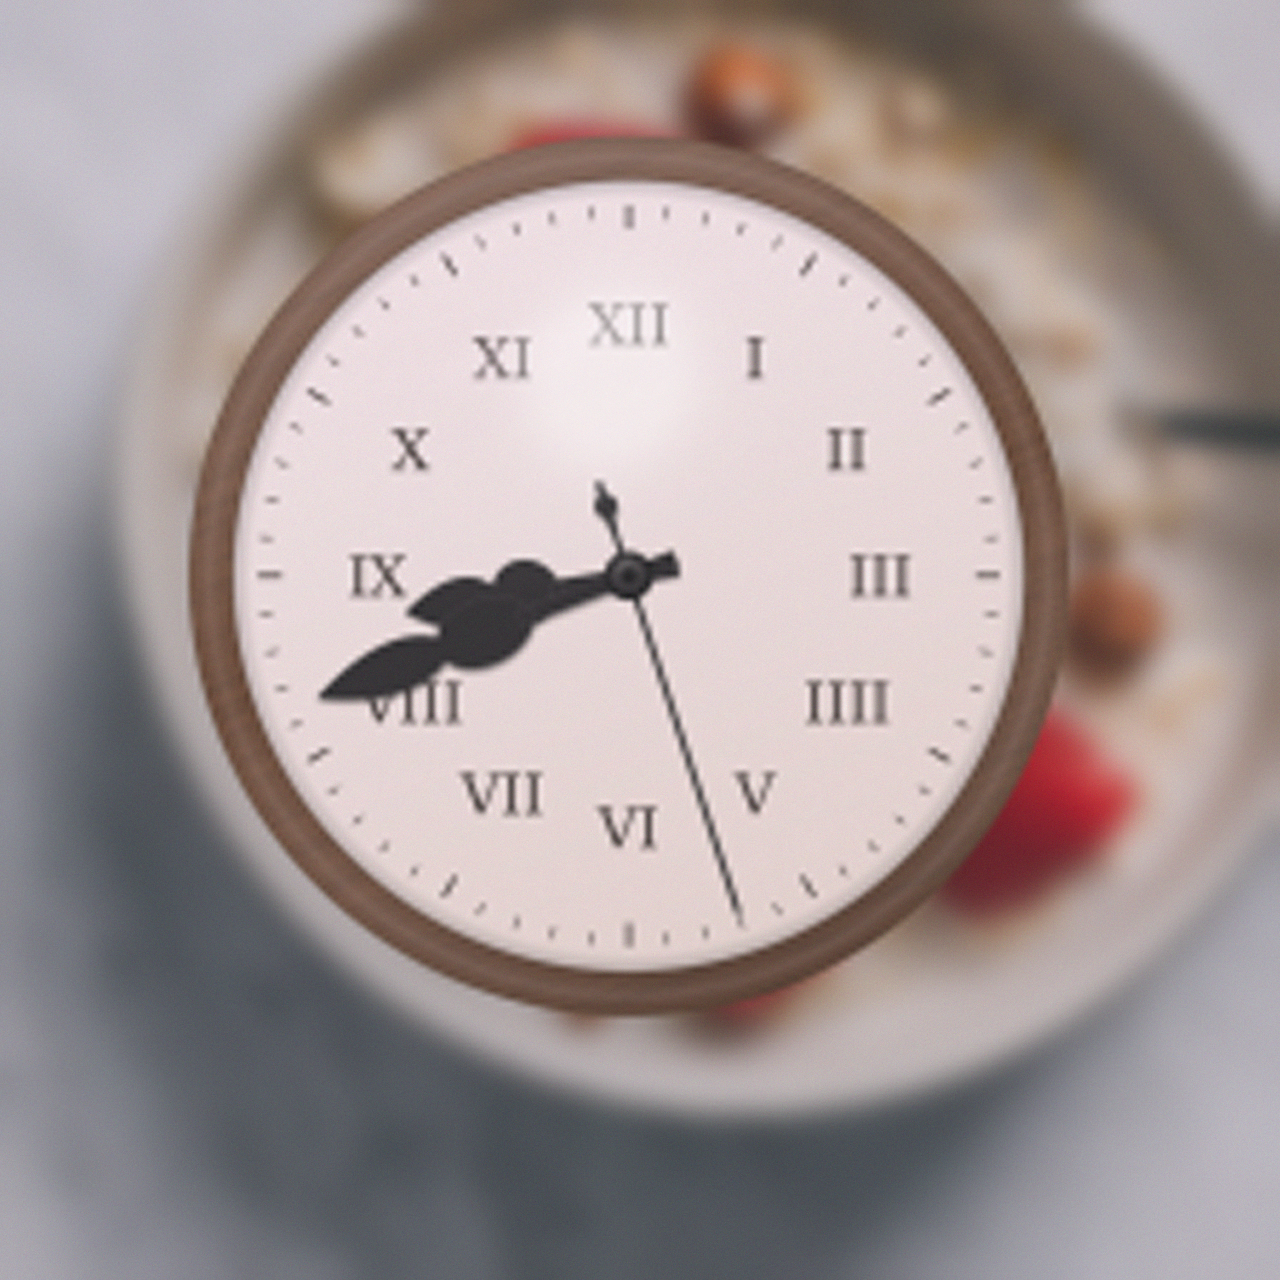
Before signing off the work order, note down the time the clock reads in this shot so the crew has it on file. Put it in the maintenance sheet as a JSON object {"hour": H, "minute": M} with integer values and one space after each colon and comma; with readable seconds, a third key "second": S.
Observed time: {"hour": 8, "minute": 41, "second": 27}
